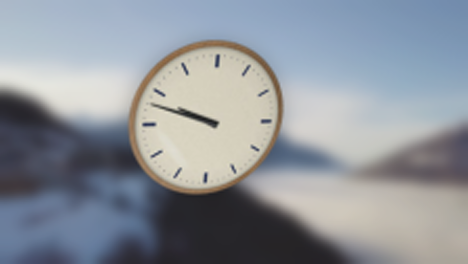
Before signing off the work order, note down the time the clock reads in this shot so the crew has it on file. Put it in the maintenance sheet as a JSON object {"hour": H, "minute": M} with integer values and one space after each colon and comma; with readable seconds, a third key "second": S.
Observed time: {"hour": 9, "minute": 48}
